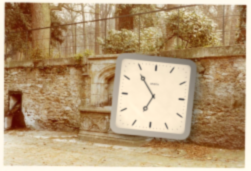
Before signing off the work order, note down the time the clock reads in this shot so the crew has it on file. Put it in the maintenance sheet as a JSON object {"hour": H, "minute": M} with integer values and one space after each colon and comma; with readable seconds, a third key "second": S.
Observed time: {"hour": 6, "minute": 54}
